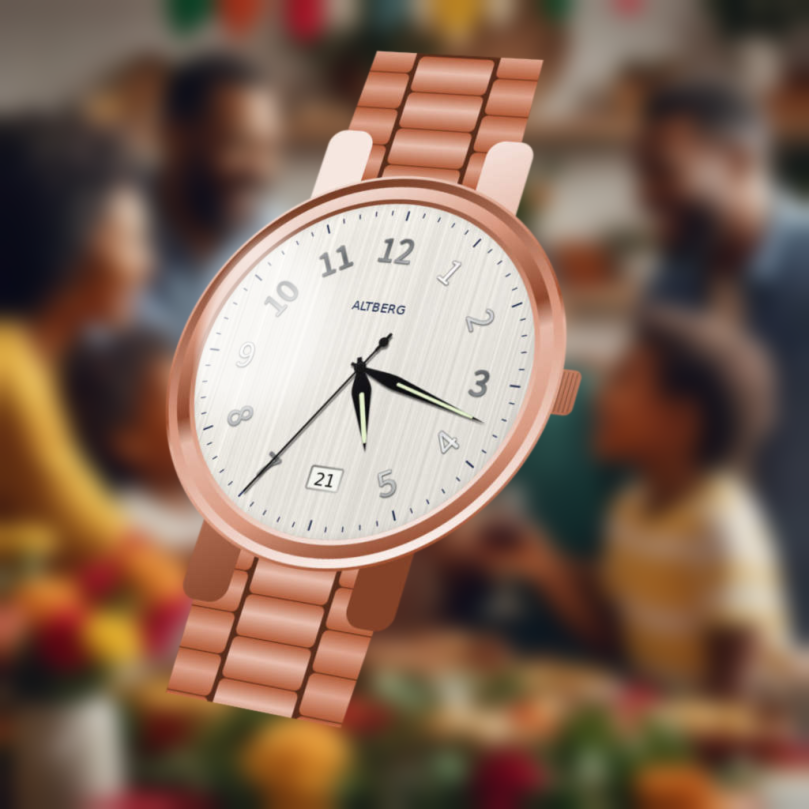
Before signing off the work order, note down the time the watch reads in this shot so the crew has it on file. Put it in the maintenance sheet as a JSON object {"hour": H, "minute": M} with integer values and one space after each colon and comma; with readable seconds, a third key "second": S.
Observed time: {"hour": 5, "minute": 17, "second": 35}
